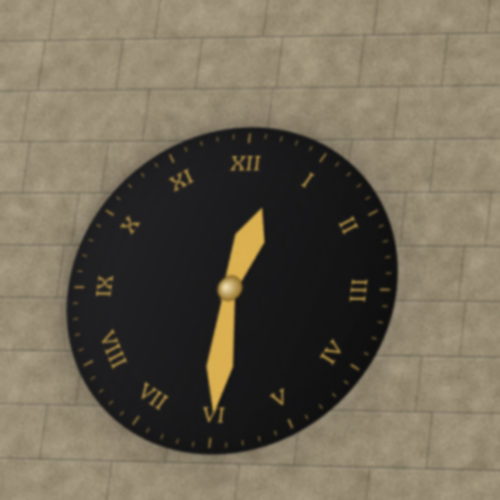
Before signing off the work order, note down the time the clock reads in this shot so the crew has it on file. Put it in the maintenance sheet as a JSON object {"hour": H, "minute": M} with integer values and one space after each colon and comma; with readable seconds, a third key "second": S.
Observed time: {"hour": 12, "minute": 30}
